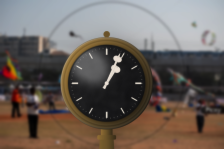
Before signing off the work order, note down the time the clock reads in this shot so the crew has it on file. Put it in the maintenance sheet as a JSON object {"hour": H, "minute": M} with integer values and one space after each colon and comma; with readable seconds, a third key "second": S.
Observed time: {"hour": 1, "minute": 4}
